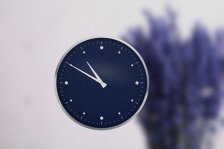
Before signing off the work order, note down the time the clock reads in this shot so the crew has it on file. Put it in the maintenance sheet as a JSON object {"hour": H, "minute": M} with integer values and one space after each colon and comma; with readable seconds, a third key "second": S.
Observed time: {"hour": 10, "minute": 50}
